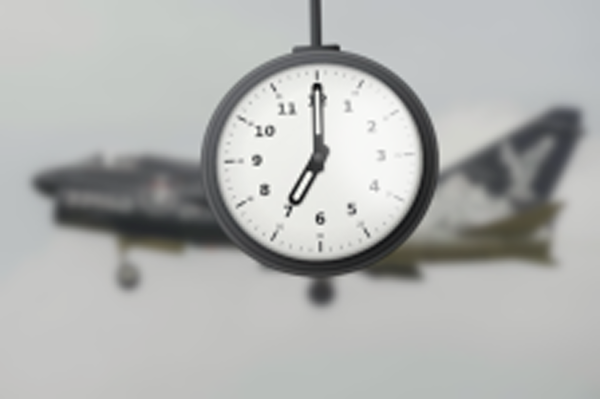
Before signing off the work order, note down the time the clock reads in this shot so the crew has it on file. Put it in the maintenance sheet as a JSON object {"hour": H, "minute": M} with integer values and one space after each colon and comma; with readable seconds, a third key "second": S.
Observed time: {"hour": 7, "minute": 0}
